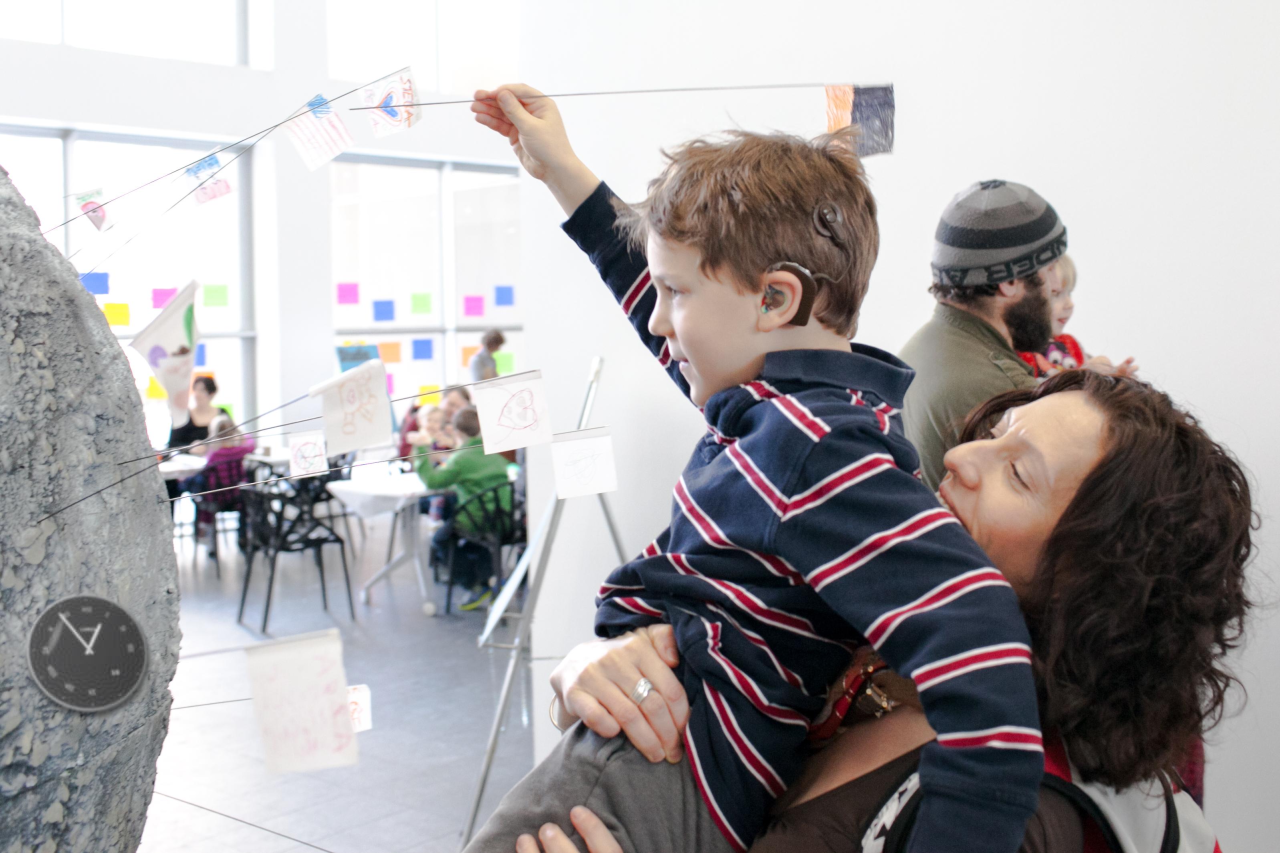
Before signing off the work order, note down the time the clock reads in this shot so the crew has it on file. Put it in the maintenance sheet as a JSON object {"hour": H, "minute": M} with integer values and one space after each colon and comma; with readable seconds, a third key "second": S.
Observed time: {"hour": 12, "minute": 54}
